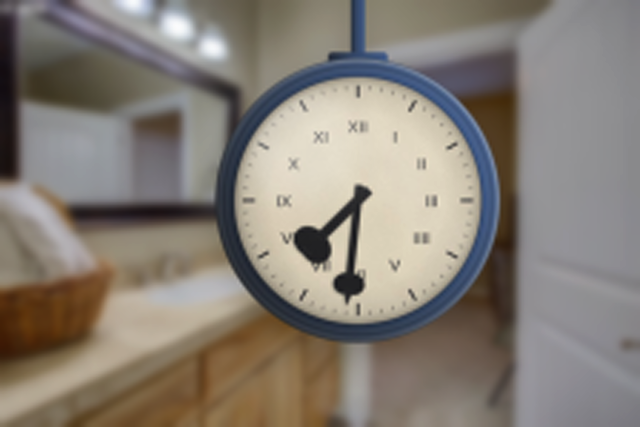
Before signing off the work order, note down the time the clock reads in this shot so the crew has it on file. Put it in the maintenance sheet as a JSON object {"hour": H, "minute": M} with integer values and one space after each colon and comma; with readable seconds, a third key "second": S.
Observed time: {"hour": 7, "minute": 31}
